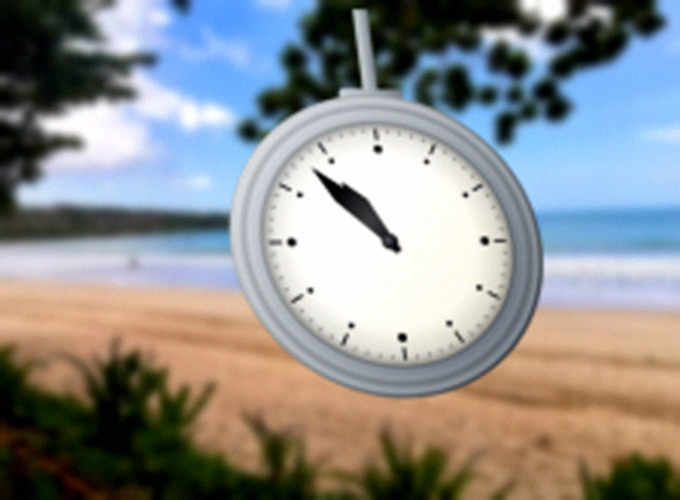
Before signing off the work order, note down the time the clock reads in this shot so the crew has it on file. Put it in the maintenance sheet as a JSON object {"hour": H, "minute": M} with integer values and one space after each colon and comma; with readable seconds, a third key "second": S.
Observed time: {"hour": 10, "minute": 53}
